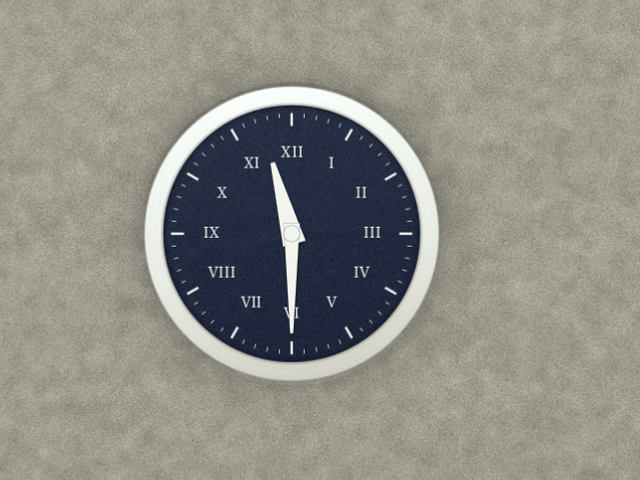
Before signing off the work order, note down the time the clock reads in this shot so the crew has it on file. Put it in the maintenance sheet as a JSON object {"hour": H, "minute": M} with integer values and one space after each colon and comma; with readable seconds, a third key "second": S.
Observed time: {"hour": 11, "minute": 30}
